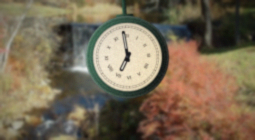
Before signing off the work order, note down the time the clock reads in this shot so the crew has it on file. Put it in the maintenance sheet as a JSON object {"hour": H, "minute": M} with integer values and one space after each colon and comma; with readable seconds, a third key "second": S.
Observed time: {"hour": 6, "minute": 59}
